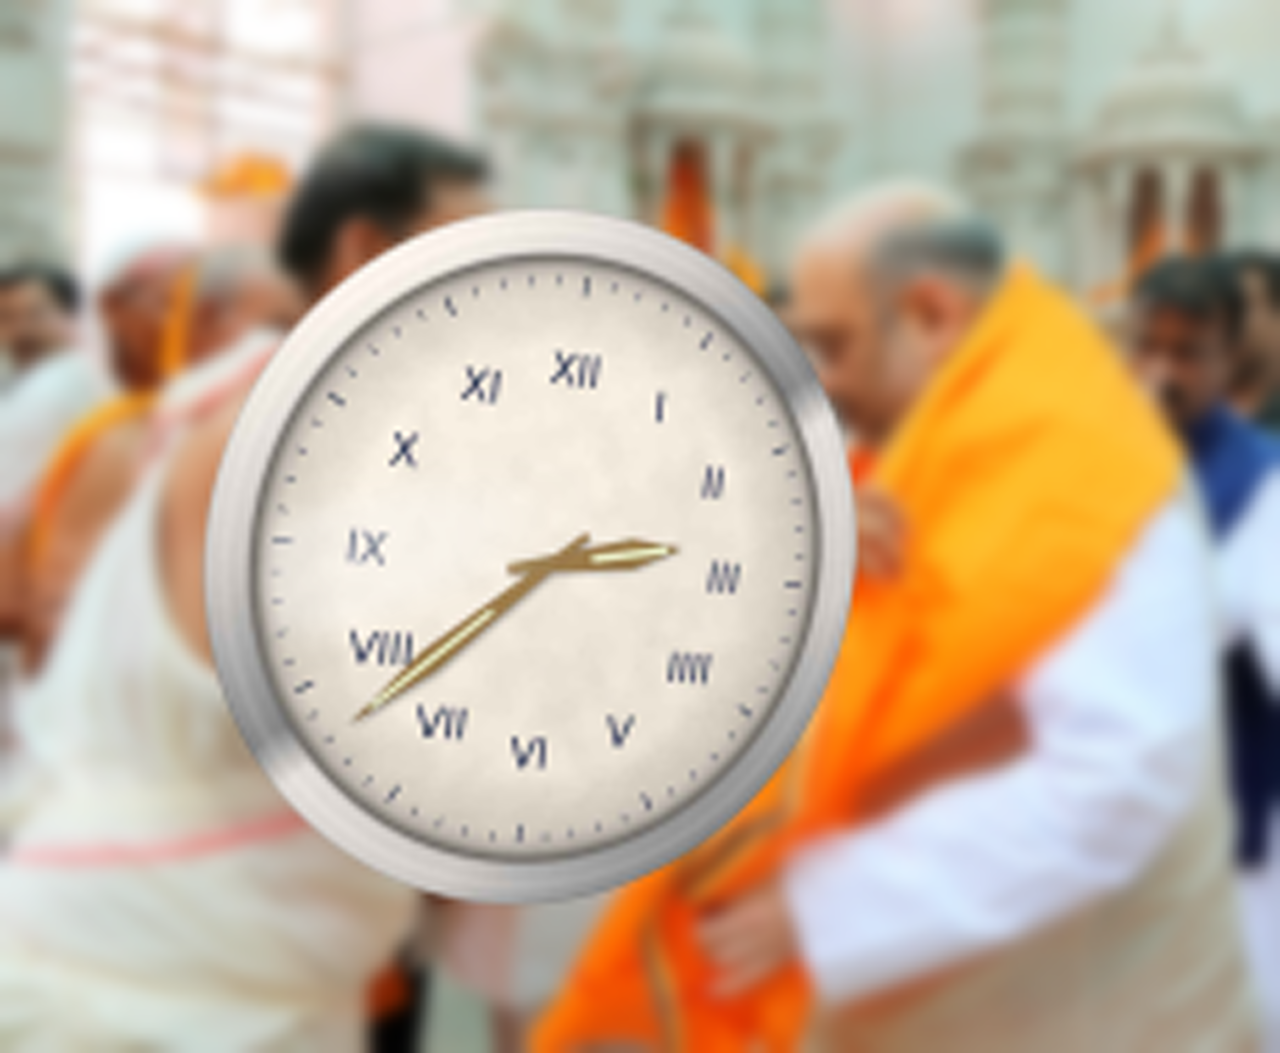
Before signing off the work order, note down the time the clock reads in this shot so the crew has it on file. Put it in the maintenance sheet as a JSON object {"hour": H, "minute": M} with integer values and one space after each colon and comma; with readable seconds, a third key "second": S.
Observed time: {"hour": 2, "minute": 38}
